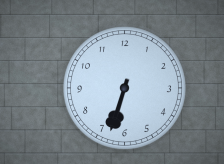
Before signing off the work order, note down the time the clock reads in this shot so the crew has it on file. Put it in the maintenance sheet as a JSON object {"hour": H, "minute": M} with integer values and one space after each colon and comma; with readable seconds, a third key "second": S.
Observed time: {"hour": 6, "minute": 33}
